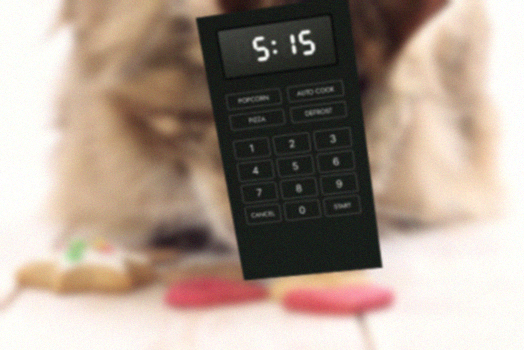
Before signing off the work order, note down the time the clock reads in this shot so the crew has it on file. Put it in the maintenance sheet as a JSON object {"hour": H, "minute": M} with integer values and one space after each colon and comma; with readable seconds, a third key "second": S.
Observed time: {"hour": 5, "minute": 15}
